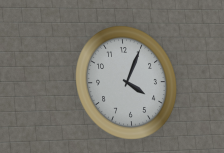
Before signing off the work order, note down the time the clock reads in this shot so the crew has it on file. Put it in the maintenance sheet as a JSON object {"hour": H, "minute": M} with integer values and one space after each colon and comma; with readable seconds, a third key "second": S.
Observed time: {"hour": 4, "minute": 5}
